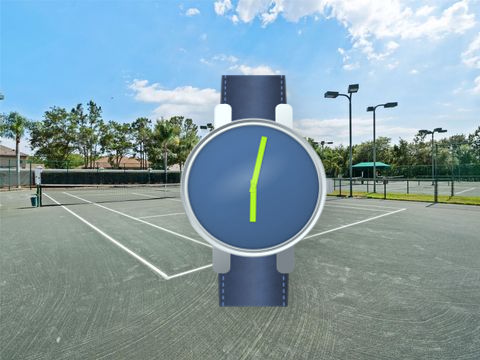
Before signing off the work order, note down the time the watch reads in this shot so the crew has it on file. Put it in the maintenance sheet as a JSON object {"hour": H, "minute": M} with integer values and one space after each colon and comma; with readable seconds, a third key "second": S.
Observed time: {"hour": 6, "minute": 2}
